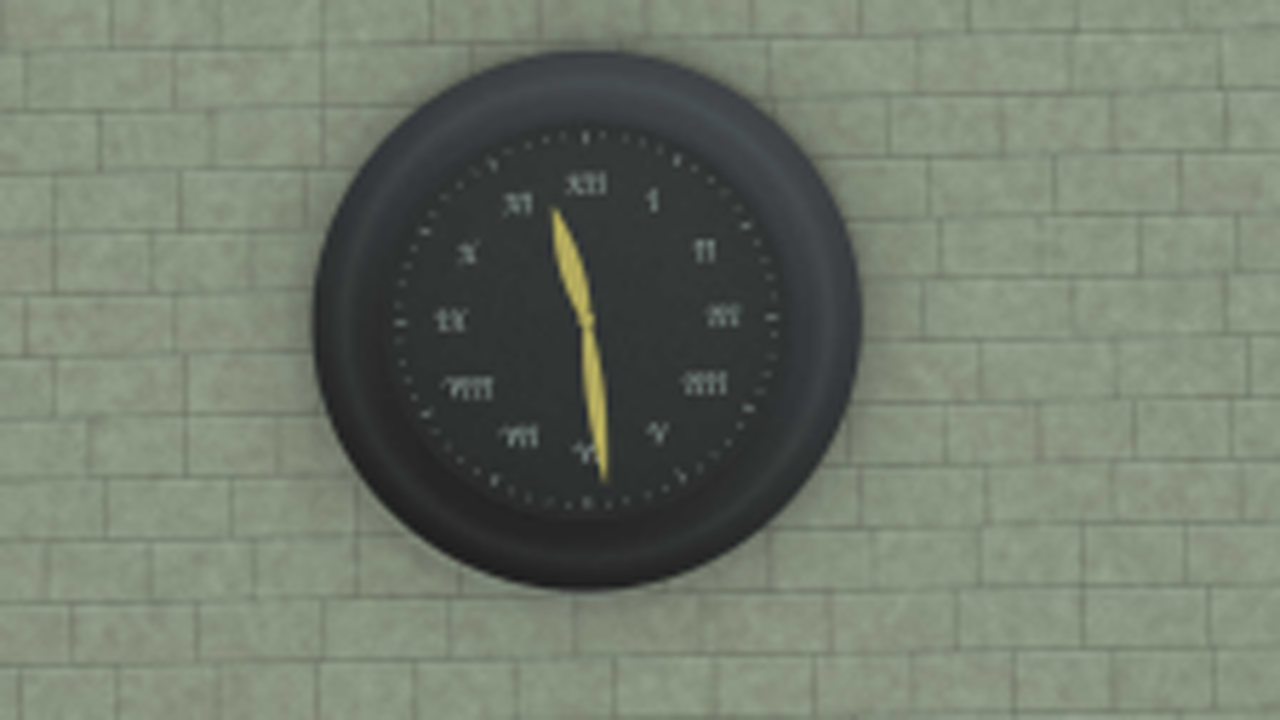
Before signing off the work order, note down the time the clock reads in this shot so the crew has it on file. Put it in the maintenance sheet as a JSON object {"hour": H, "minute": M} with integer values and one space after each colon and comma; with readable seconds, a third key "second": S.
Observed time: {"hour": 11, "minute": 29}
